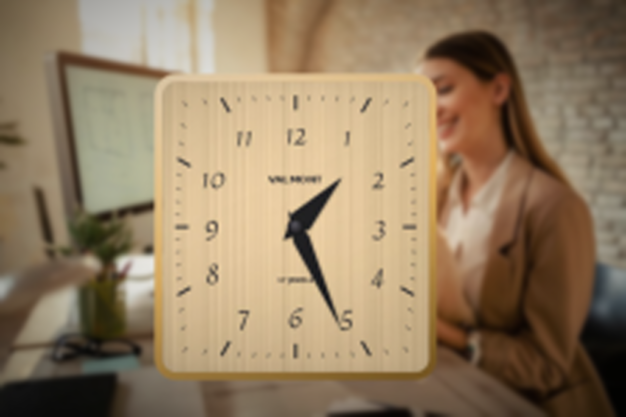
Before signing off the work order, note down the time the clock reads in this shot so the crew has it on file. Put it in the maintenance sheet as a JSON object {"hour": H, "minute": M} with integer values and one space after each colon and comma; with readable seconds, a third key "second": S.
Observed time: {"hour": 1, "minute": 26}
